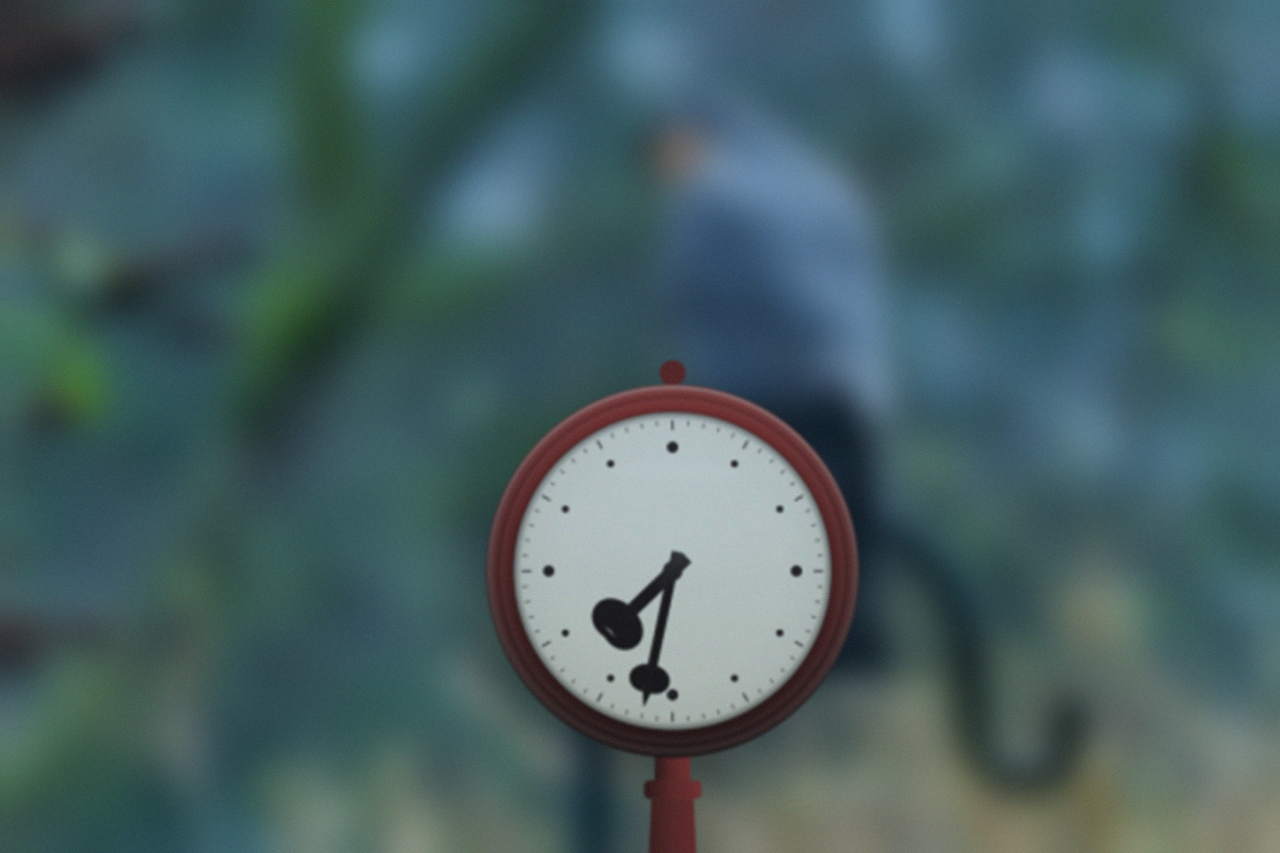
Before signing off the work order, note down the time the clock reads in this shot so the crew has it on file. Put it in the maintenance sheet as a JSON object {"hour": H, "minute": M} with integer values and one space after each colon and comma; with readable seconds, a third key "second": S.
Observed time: {"hour": 7, "minute": 32}
